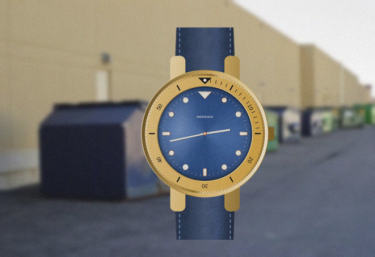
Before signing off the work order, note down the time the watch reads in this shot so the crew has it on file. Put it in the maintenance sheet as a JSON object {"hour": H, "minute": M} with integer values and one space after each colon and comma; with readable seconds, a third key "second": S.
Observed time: {"hour": 2, "minute": 43}
